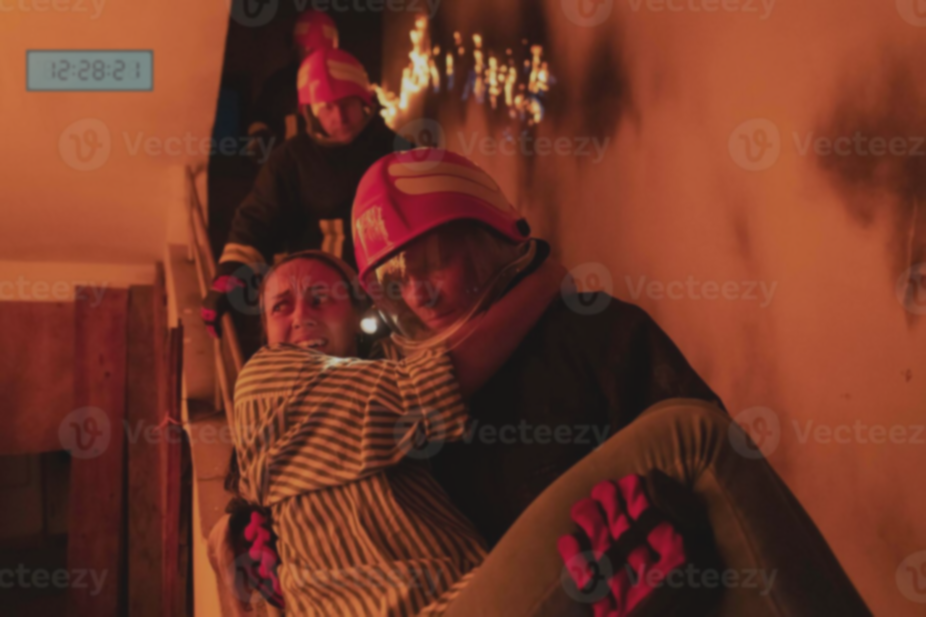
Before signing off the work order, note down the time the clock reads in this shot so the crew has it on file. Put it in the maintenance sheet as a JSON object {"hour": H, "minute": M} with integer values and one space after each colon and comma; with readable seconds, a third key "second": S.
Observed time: {"hour": 12, "minute": 28, "second": 21}
